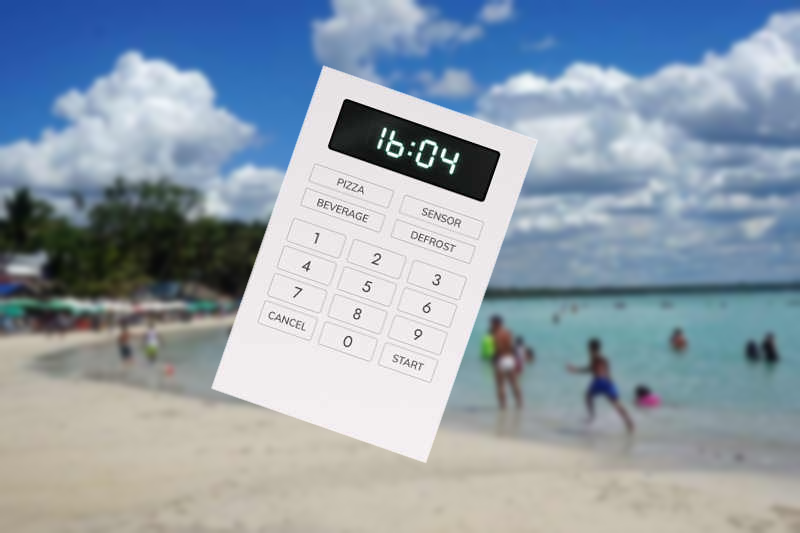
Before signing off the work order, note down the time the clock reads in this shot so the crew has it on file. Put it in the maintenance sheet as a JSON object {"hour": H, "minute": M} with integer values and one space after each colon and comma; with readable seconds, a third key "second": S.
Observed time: {"hour": 16, "minute": 4}
